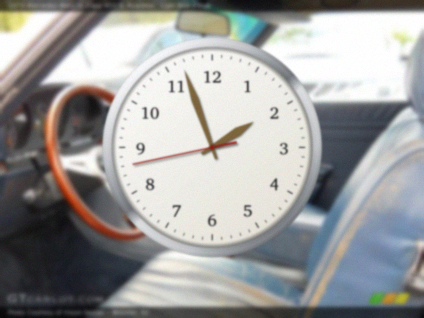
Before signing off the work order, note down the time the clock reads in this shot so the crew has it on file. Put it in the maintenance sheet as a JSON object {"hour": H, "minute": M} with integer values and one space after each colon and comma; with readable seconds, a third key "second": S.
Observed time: {"hour": 1, "minute": 56, "second": 43}
